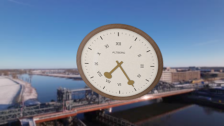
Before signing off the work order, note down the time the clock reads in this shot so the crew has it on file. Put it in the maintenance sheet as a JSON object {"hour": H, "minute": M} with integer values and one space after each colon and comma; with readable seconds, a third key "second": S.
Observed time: {"hour": 7, "minute": 25}
